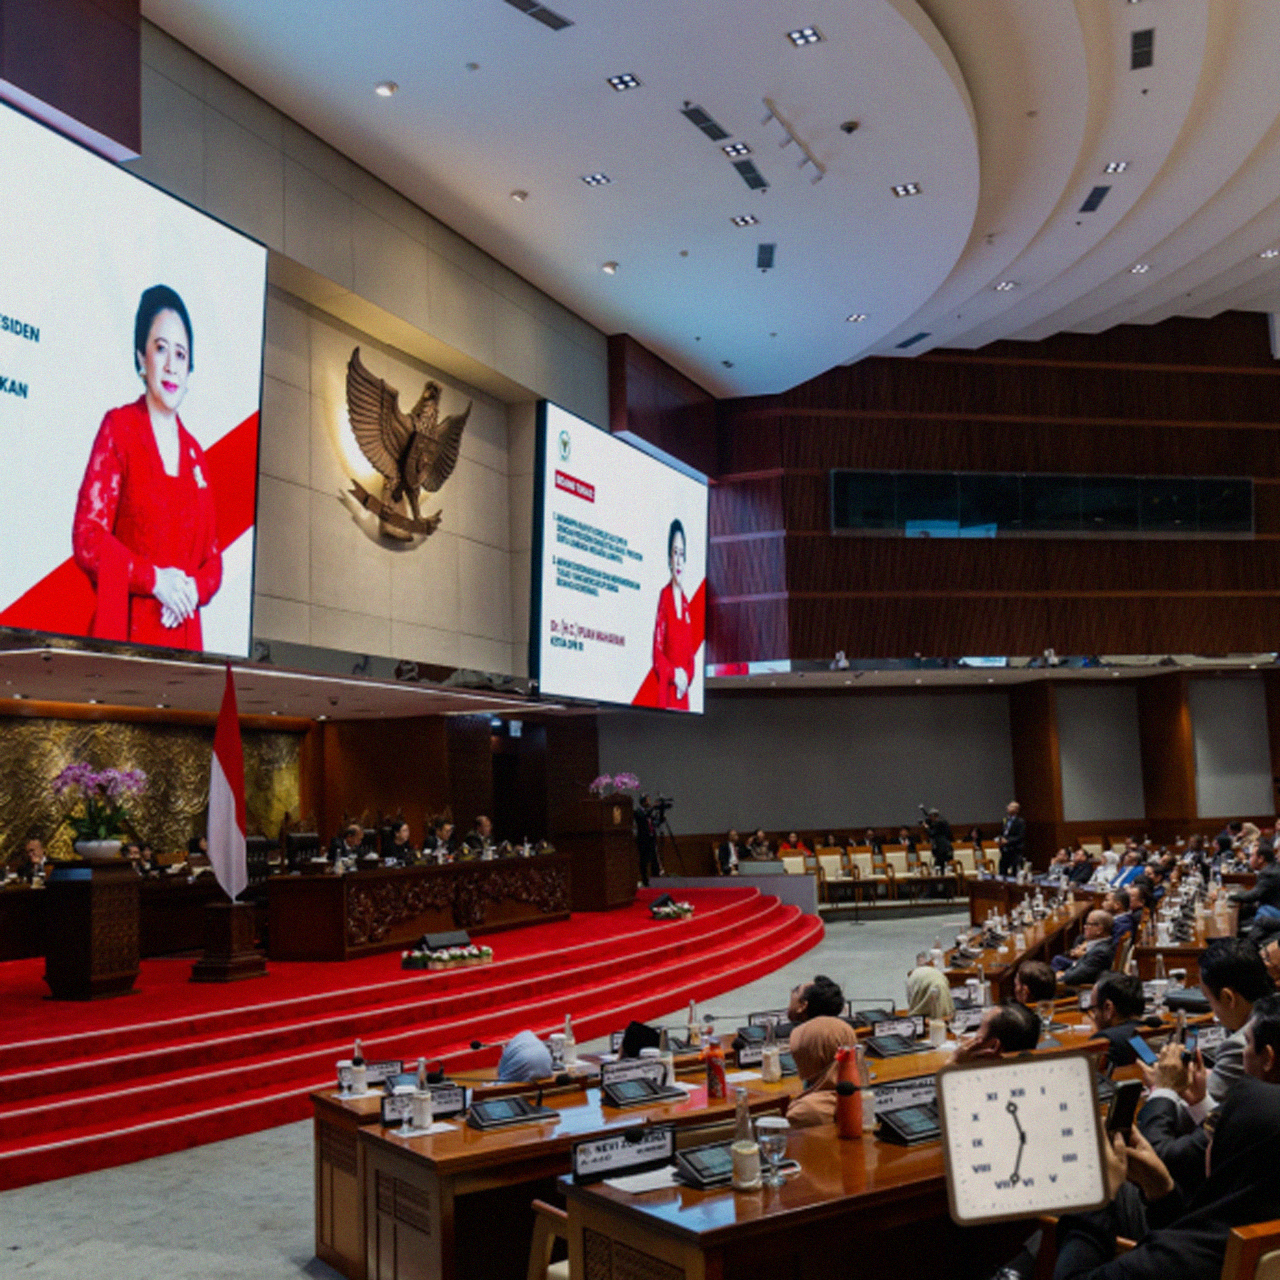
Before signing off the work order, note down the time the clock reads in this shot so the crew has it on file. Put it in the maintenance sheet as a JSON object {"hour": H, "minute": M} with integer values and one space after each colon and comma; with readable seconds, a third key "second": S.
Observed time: {"hour": 11, "minute": 33}
